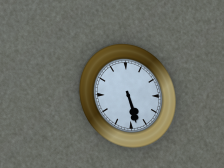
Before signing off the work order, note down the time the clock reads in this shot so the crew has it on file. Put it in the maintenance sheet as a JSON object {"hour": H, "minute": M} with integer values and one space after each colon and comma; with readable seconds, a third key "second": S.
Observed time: {"hour": 5, "minute": 28}
